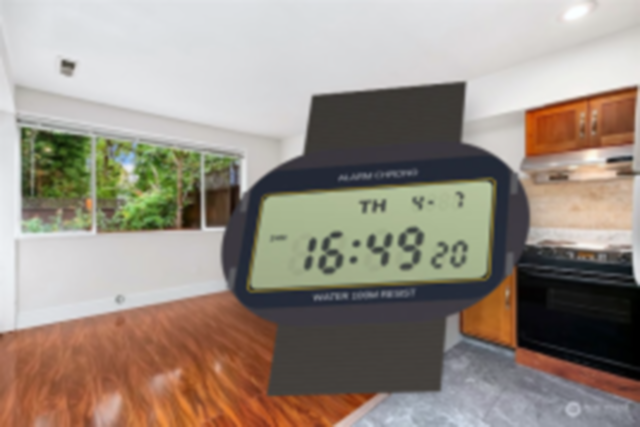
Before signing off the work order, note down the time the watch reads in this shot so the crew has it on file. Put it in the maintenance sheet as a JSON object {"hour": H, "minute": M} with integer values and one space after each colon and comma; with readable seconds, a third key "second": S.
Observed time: {"hour": 16, "minute": 49, "second": 20}
